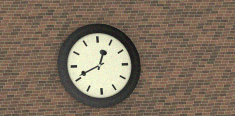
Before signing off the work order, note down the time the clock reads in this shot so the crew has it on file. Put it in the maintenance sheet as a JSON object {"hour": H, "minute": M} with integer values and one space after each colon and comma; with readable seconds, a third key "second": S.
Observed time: {"hour": 12, "minute": 41}
